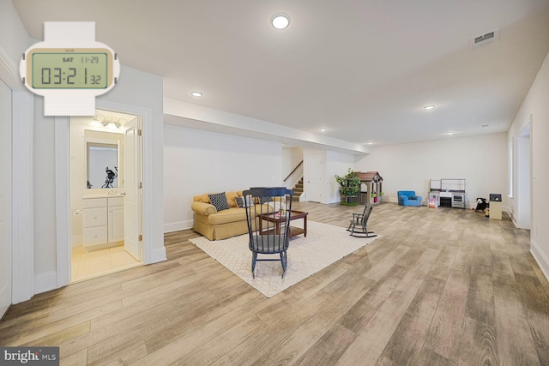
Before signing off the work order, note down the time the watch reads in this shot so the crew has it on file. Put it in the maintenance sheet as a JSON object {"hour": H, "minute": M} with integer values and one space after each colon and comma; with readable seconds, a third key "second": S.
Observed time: {"hour": 3, "minute": 21}
